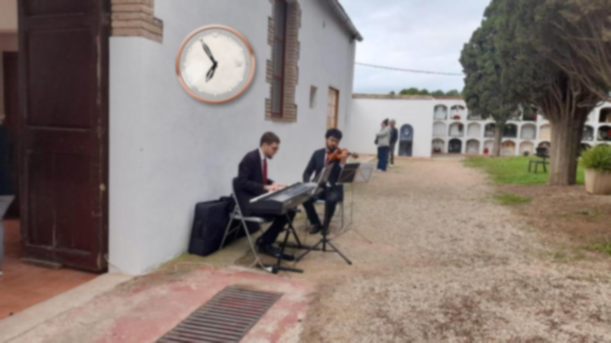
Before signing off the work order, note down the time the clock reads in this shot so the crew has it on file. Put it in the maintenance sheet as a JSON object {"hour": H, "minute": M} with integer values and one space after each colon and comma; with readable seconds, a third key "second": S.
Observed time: {"hour": 6, "minute": 55}
